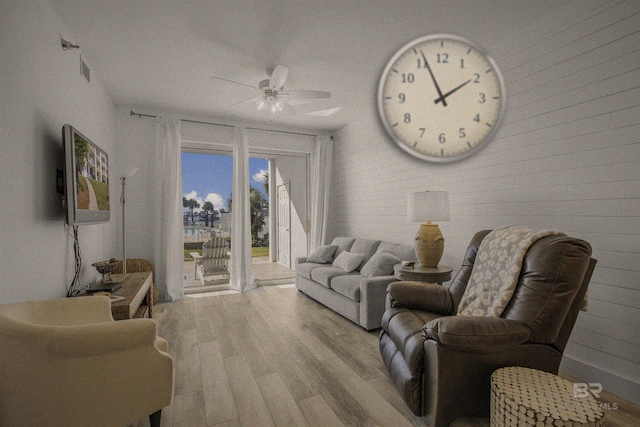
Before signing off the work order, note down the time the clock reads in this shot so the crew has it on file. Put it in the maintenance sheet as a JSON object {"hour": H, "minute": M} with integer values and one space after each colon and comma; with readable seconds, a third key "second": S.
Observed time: {"hour": 1, "minute": 56}
